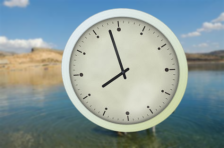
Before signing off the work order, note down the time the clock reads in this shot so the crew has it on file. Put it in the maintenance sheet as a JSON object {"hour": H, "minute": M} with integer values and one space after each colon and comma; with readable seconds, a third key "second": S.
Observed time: {"hour": 7, "minute": 58}
